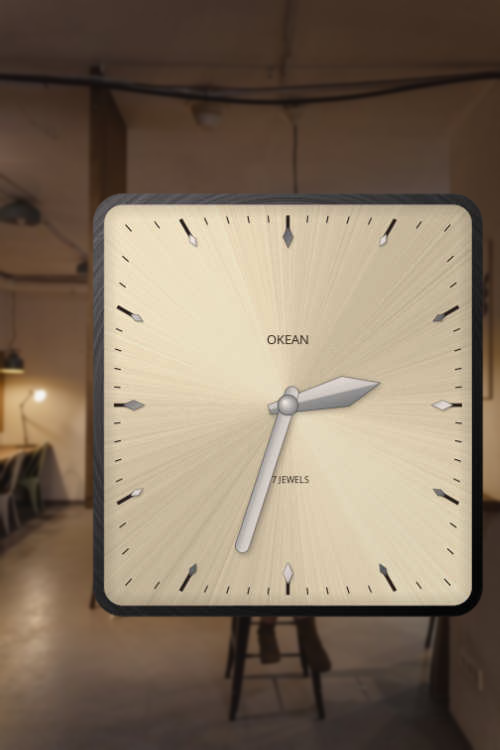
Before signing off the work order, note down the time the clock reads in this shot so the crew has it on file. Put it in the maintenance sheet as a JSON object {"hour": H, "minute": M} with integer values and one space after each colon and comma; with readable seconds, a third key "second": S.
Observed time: {"hour": 2, "minute": 33}
